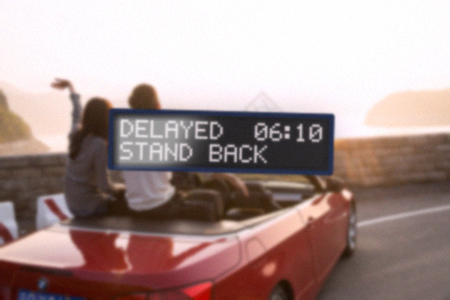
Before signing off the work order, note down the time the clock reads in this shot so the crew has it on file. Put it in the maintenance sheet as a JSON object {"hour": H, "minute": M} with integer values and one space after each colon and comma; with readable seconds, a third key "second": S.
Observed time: {"hour": 6, "minute": 10}
